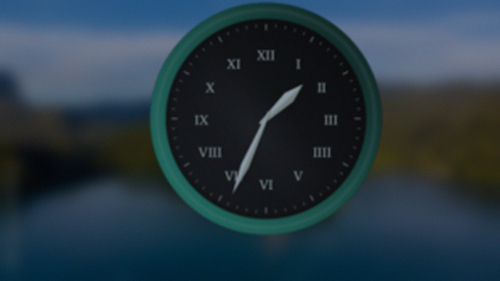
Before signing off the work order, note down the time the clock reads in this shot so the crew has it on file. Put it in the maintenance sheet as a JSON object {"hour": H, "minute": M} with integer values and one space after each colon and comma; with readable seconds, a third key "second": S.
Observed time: {"hour": 1, "minute": 34}
